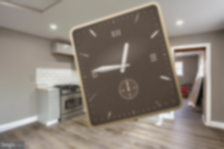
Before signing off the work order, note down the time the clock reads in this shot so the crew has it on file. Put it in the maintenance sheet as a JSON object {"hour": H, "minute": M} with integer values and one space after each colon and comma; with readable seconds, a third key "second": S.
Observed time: {"hour": 12, "minute": 46}
